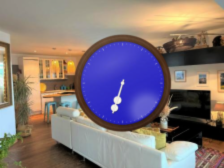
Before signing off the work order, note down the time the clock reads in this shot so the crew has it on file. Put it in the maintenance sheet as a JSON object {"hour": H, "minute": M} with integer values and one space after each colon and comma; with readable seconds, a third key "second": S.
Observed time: {"hour": 6, "minute": 33}
